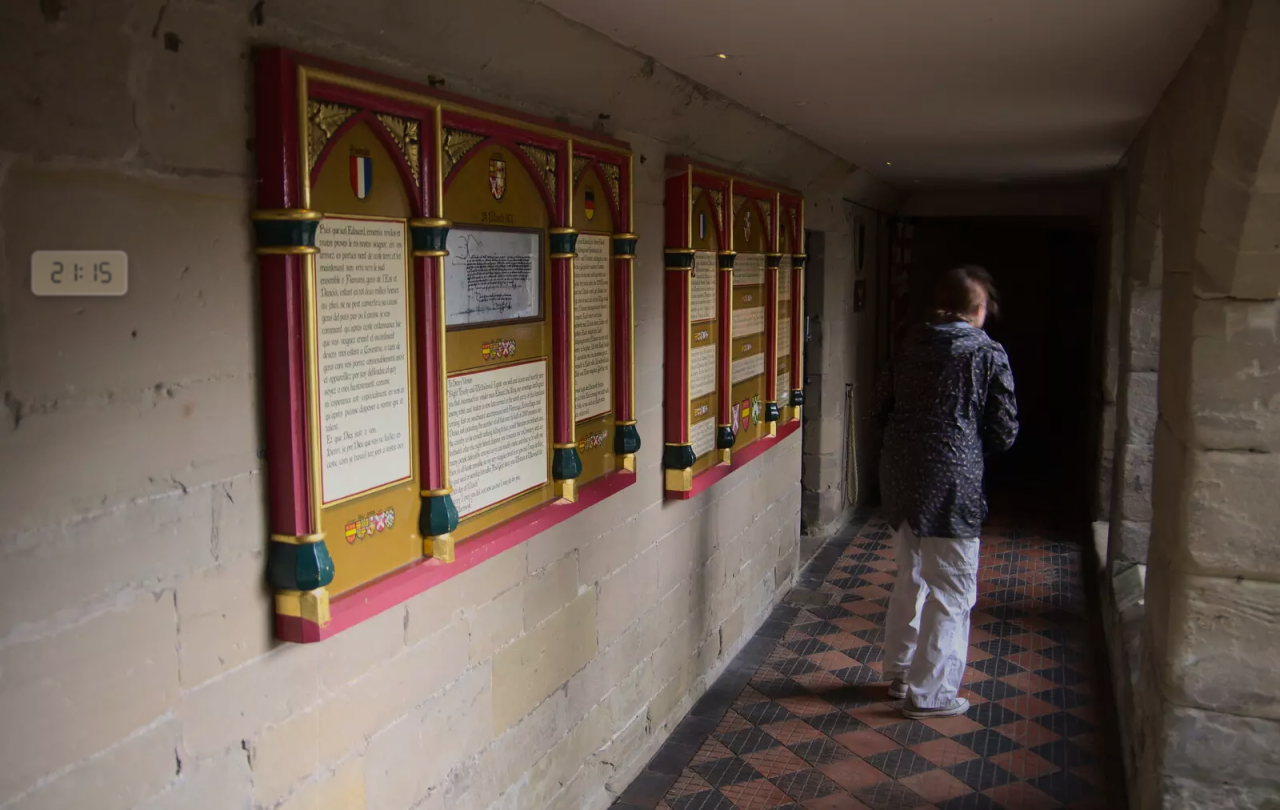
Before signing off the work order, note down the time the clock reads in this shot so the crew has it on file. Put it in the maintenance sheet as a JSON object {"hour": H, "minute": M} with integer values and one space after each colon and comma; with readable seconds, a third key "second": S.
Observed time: {"hour": 21, "minute": 15}
